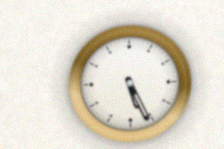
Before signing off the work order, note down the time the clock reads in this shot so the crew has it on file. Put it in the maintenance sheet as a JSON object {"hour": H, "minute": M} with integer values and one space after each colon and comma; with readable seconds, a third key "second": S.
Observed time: {"hour": 5, "minute": 26}
